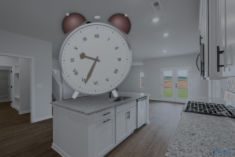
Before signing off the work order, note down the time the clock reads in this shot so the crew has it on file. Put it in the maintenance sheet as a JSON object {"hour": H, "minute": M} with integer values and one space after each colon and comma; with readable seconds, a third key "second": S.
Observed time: {"hour": 9, "minute": 34}
